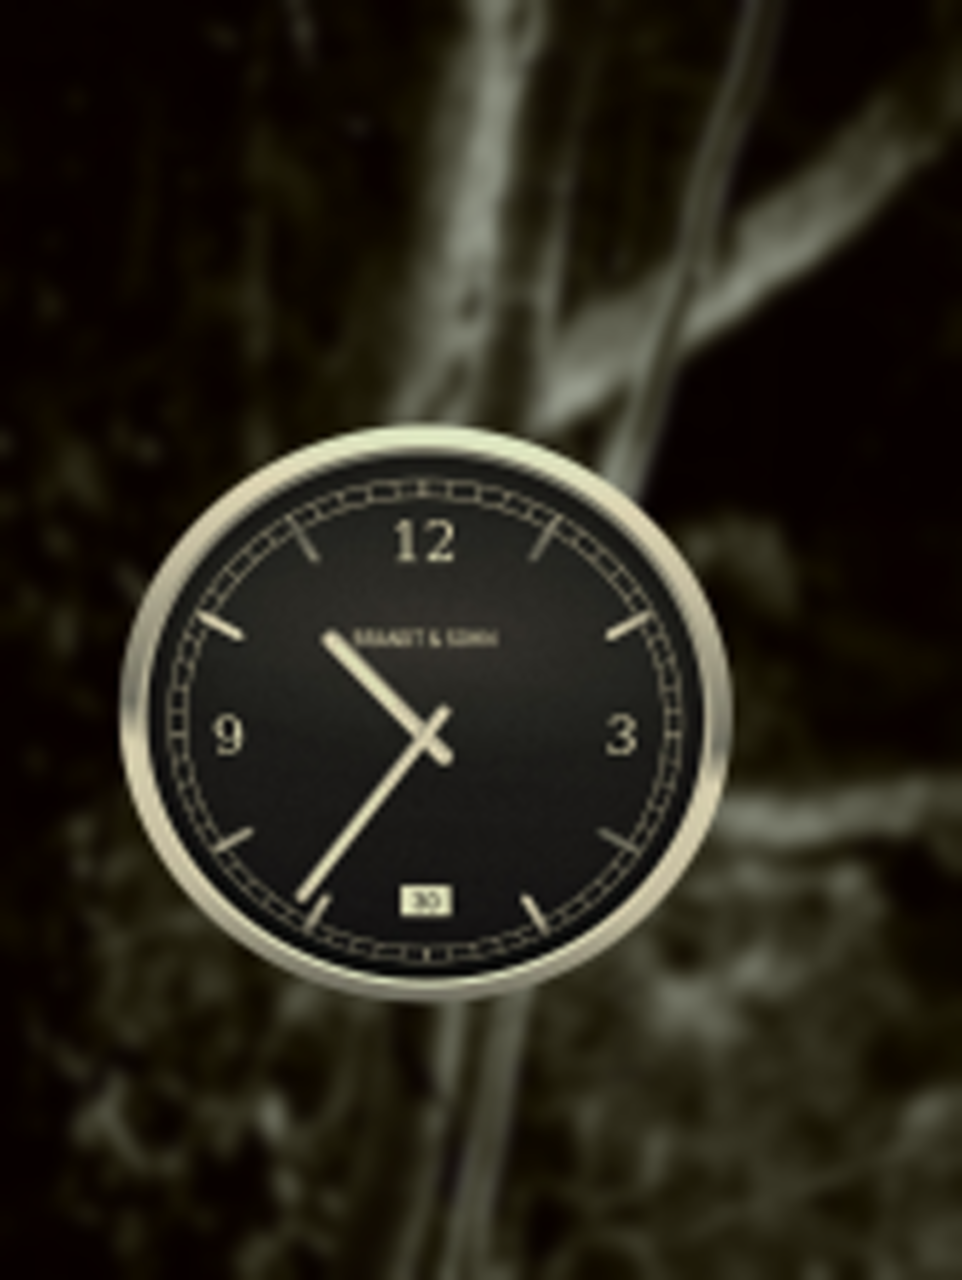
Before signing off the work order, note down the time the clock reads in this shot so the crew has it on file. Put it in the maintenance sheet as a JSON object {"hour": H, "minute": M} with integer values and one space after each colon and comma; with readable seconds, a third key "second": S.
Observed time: {"hour": 10, "minute": 36}
